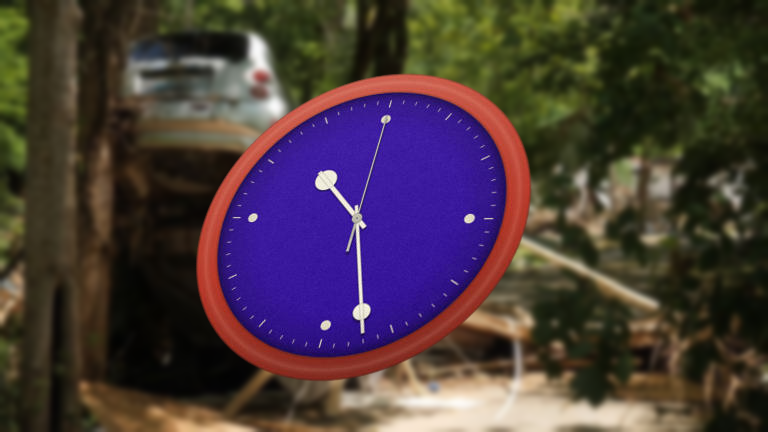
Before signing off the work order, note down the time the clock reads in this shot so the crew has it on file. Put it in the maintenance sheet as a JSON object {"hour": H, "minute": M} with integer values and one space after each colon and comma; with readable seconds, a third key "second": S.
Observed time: {"hour": 10, "minute": 27, "second": 0}
